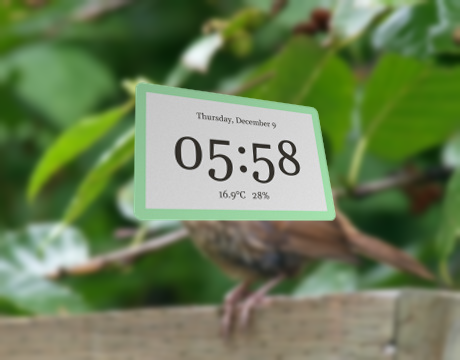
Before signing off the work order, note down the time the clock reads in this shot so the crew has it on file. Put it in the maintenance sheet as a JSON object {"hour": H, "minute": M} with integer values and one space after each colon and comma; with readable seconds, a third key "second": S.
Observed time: {"hour": 5, "minute": 58}
